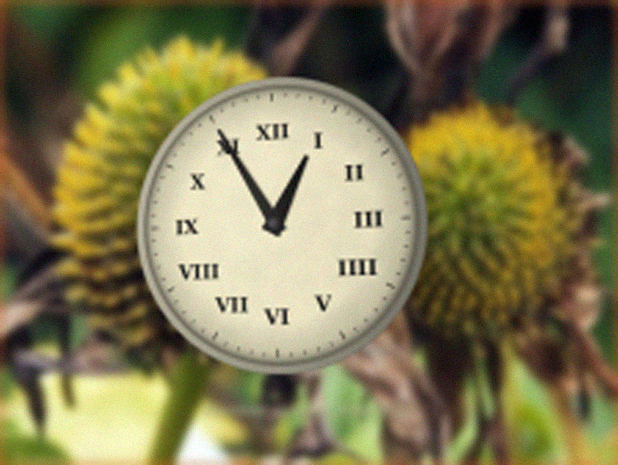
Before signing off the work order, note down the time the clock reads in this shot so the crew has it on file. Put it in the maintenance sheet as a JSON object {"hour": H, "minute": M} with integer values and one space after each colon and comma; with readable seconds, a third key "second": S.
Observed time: {"hour": 12, "minute": 55}
